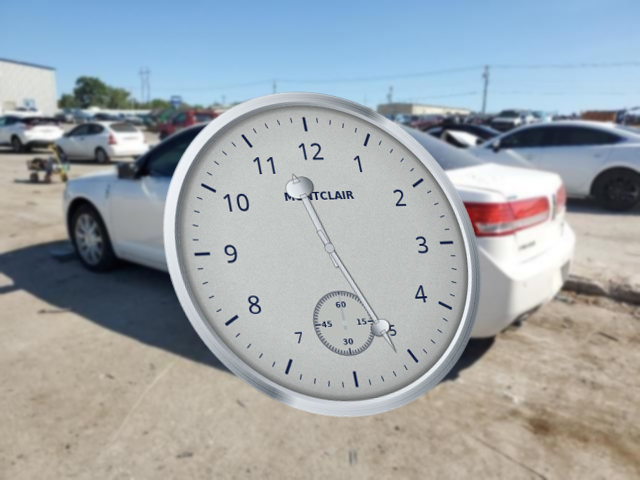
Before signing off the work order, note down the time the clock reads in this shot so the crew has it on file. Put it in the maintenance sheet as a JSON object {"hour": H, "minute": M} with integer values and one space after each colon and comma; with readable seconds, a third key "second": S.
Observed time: {"hour": 11, "minute": 26}
